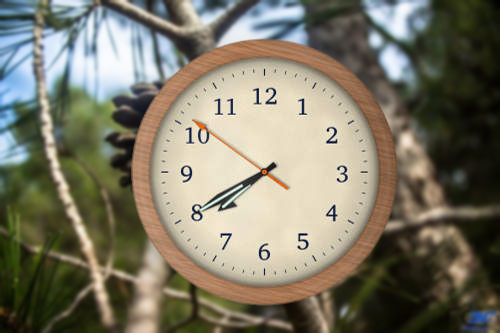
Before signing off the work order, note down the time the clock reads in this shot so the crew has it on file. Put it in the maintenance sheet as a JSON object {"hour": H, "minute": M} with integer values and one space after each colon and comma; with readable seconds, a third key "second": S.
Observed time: {"hour": 7, "minute": 39, "second": 51}
